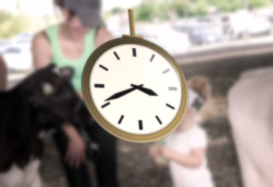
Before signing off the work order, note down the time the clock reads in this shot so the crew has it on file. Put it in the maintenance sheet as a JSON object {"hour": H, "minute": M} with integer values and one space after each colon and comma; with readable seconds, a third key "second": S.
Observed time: {"hour": 3, "minute": 41}
